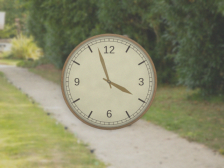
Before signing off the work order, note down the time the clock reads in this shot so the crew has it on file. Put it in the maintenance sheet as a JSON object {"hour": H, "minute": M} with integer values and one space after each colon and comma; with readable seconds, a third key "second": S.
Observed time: {"hour": 3, "minute": 57}
